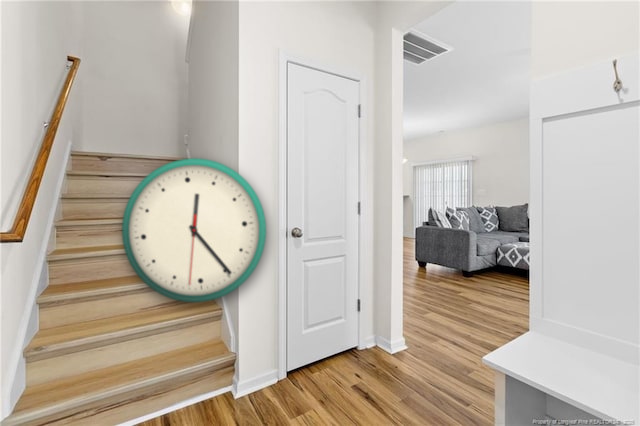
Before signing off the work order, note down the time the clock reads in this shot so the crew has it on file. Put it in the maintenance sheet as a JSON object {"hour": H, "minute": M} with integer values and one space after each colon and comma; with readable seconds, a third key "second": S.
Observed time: {"hour": 12, "minute": 24, "second": 32}
